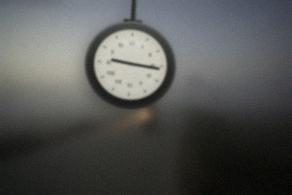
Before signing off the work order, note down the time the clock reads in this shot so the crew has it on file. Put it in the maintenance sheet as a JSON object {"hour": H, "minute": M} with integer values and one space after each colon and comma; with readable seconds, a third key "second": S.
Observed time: {"hour": 9, "minute": 16}
